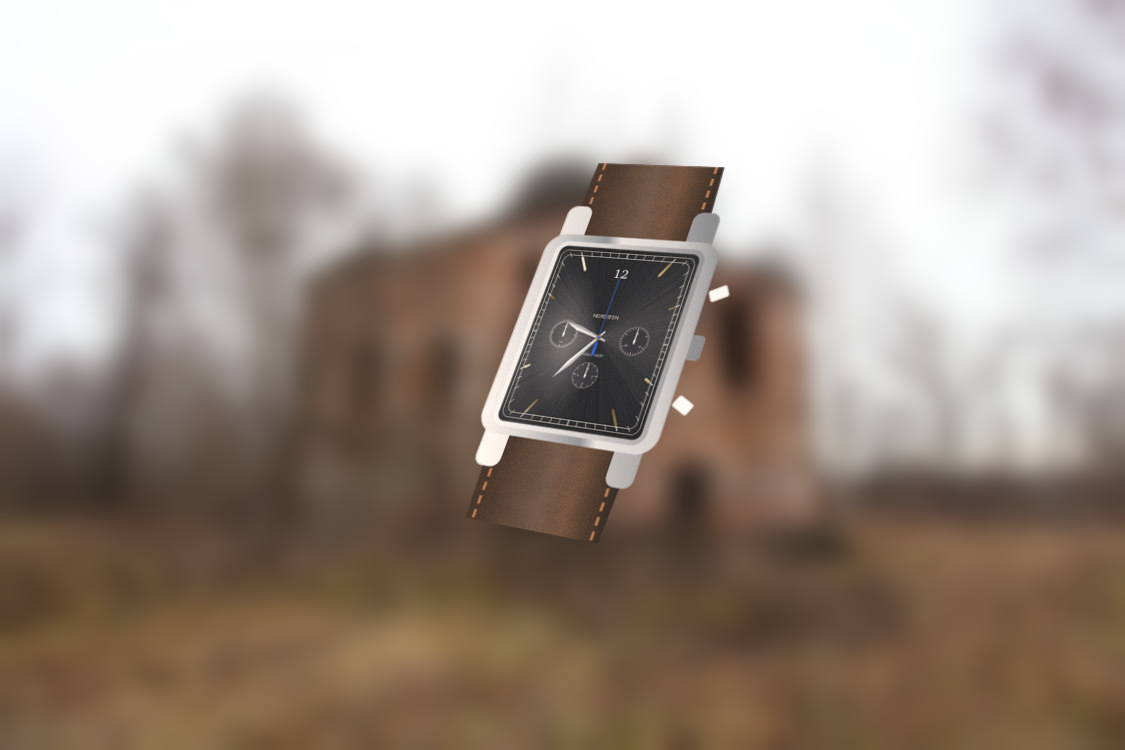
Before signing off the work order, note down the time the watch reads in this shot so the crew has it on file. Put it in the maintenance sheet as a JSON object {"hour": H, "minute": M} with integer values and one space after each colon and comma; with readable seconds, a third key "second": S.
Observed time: {"hour": 9, "minute": 36}
